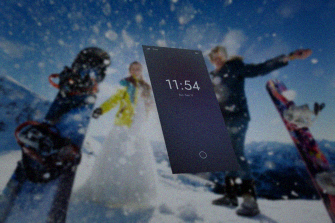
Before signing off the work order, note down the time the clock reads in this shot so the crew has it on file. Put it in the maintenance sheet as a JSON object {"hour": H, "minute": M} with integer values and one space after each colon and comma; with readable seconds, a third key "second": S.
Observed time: {"hour": 11, "minute": 54}
